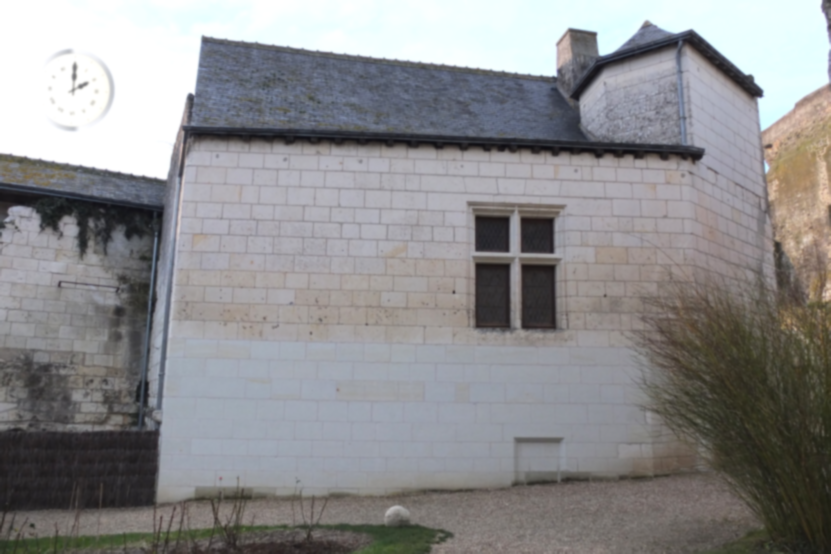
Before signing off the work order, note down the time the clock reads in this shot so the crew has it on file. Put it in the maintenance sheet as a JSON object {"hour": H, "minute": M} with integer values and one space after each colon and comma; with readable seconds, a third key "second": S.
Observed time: {"hour": 2, "minute": 0}
